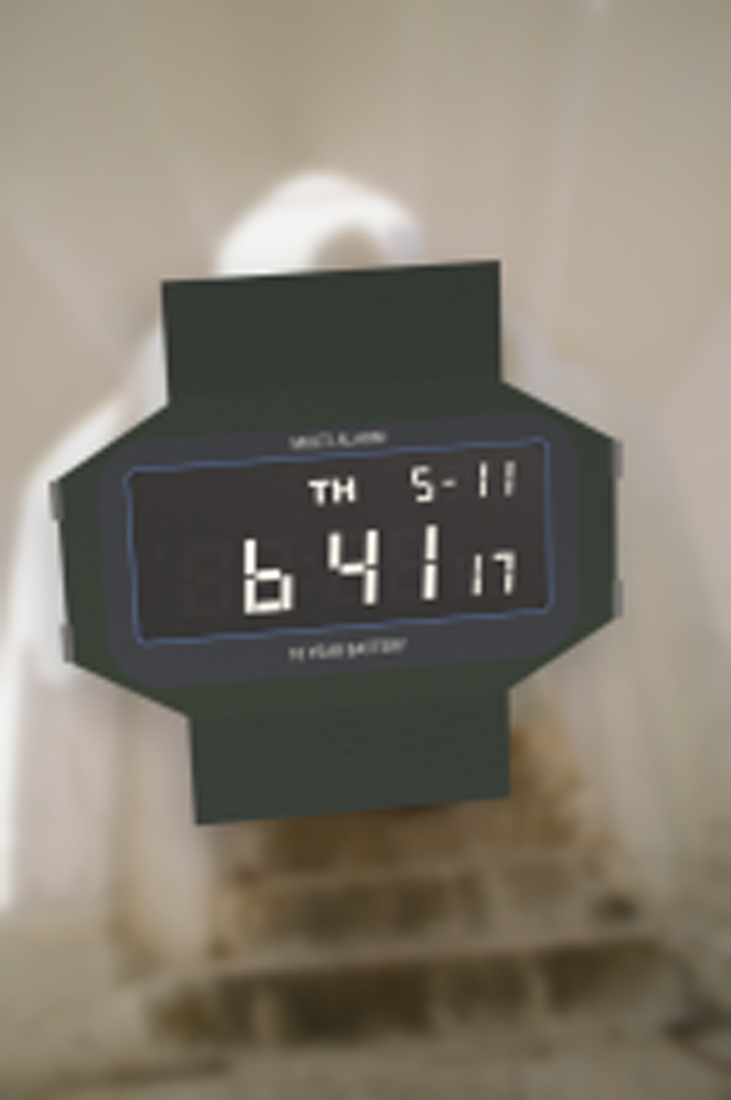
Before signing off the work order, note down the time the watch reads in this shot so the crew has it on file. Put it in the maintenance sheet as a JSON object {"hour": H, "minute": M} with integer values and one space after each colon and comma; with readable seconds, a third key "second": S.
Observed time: {"hour": 6, "minute": 41, "second": 17}
